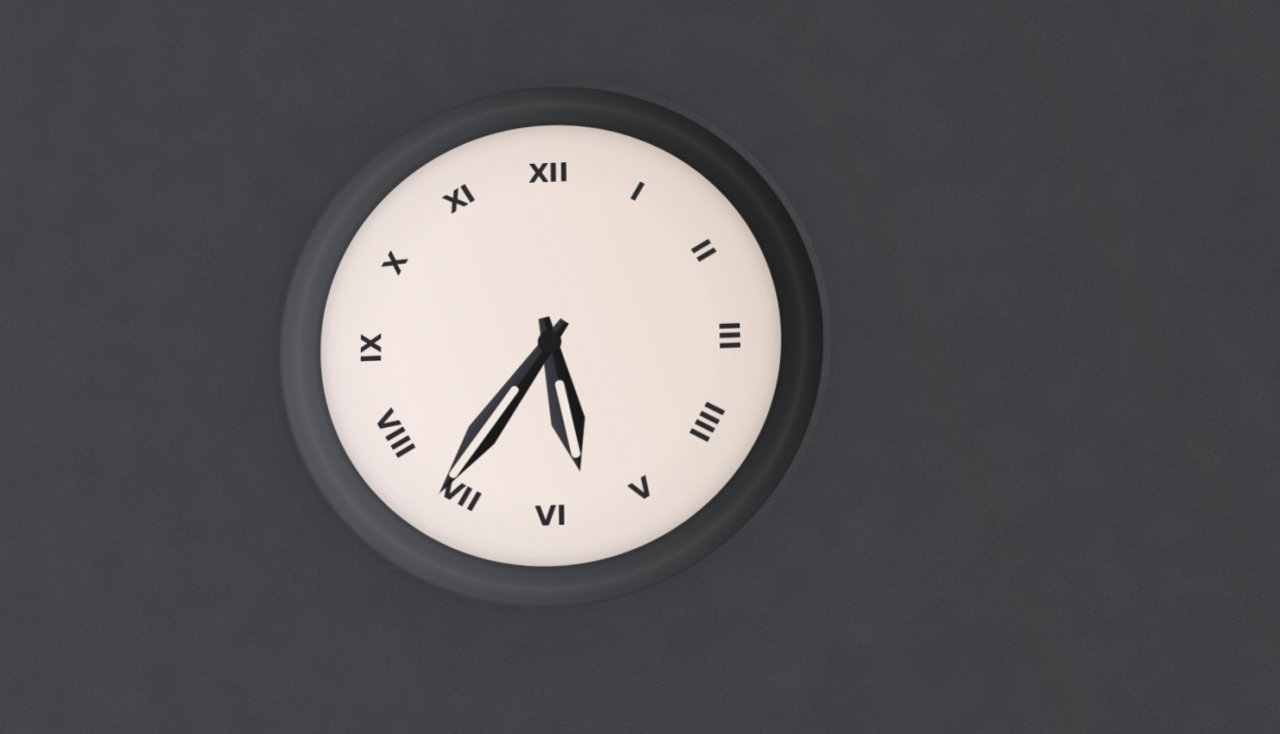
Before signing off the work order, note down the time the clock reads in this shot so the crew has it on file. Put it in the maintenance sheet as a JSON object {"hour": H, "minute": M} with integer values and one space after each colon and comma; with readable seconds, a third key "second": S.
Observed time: {"hour": 5, "minute": 36}
